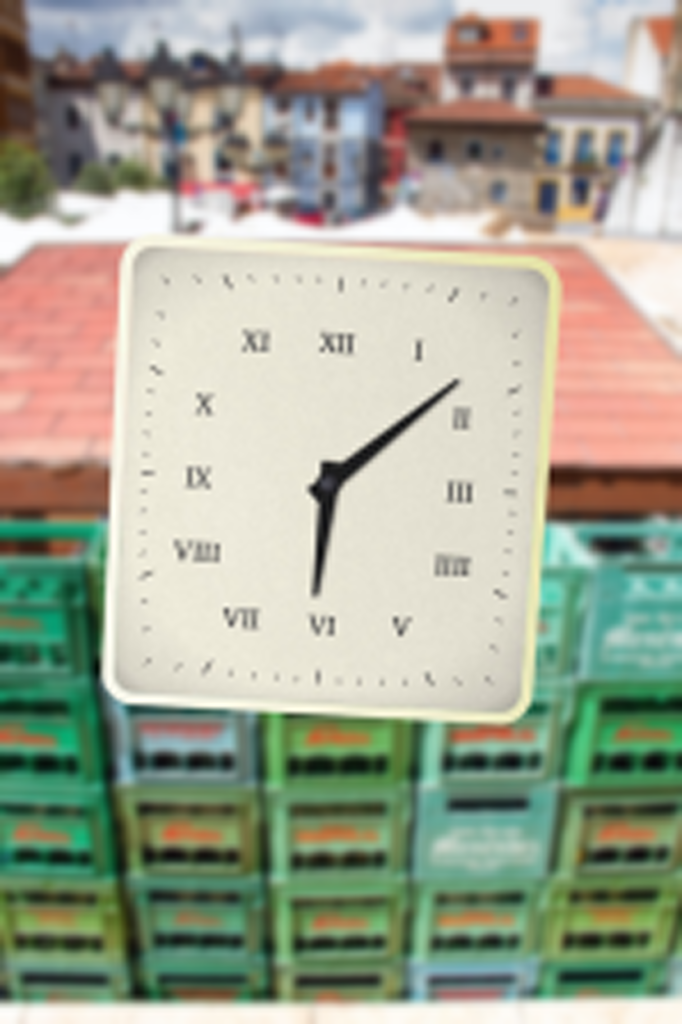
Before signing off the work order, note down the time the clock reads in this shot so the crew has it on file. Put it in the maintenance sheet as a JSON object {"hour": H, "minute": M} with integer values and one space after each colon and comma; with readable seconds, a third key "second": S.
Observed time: {"hour": 6, "minute": 8}
